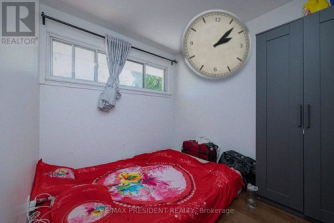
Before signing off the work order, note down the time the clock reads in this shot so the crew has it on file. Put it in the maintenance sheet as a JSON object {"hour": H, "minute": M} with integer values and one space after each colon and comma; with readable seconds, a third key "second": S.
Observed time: {"hour": 2, "minute": 7}
